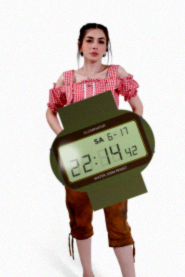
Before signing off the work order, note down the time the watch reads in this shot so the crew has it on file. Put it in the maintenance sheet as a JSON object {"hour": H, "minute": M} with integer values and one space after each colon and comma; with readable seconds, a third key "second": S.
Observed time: {"hour": 22, "minute": 14}
